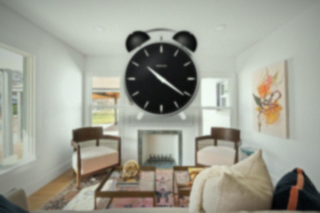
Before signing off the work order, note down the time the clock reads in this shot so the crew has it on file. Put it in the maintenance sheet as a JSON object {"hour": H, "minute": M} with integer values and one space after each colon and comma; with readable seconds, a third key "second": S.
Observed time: {"hour": 10, "minute": 21}
